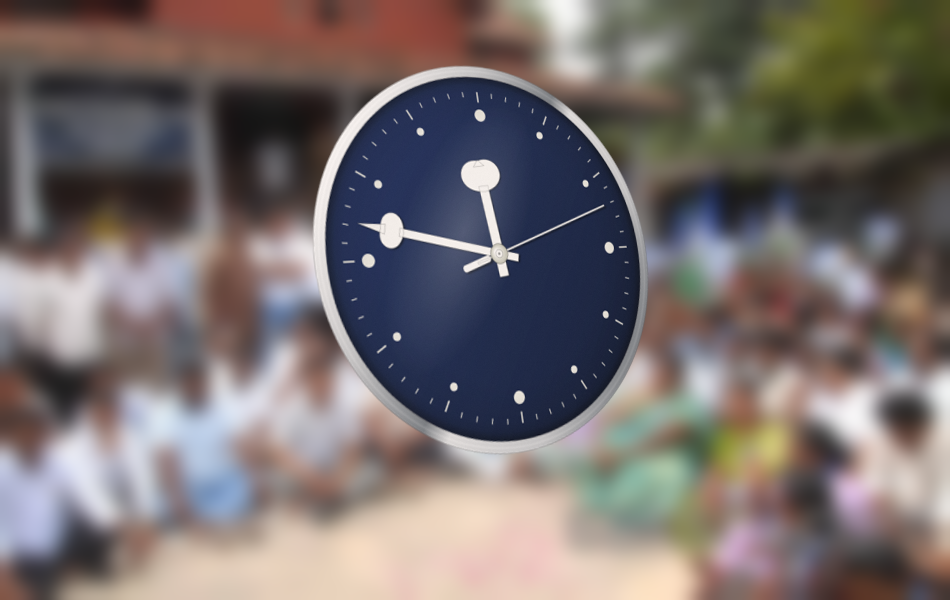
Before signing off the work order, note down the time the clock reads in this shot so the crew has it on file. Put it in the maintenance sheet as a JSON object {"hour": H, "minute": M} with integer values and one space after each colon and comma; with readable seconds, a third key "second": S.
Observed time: {"hour": 11, "minute": 47, "second": 12}
